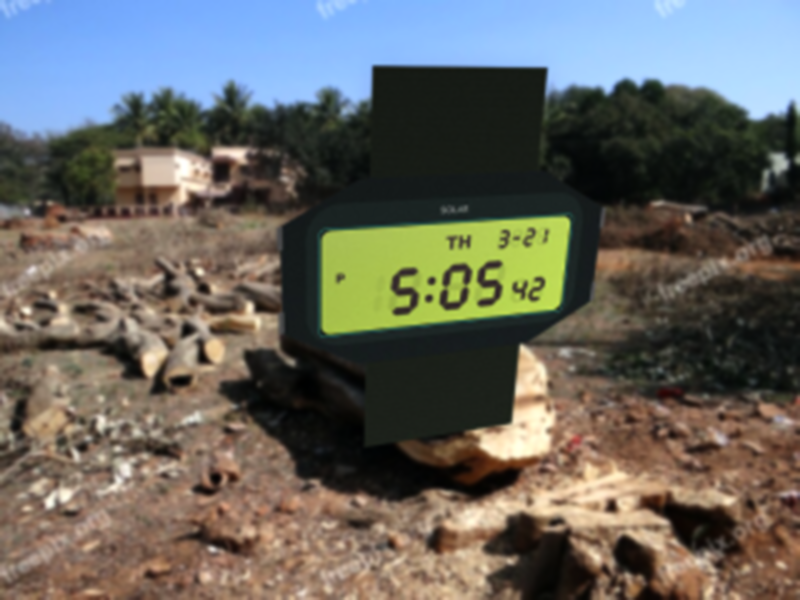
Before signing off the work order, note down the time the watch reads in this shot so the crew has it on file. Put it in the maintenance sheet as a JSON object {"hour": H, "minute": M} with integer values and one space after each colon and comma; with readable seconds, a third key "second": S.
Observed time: {"hour": 5, "minute": 5, "second": 42}
